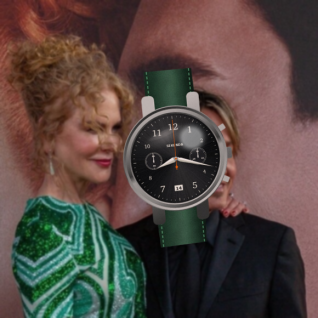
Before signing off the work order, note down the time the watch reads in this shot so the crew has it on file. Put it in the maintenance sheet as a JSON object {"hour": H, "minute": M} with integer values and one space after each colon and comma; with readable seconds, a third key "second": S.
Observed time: {"hour": 8, "minute": 18}
